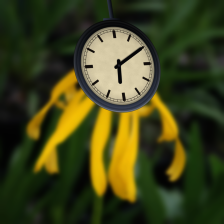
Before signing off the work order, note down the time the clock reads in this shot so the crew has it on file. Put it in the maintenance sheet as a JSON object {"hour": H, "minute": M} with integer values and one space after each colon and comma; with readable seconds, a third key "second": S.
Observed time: {"hour": 6, "minute": 10}
